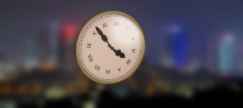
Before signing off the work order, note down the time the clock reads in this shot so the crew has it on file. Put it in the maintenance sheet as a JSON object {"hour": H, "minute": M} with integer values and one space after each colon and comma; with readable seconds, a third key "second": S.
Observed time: {"hour": 3, "minute": 52}
